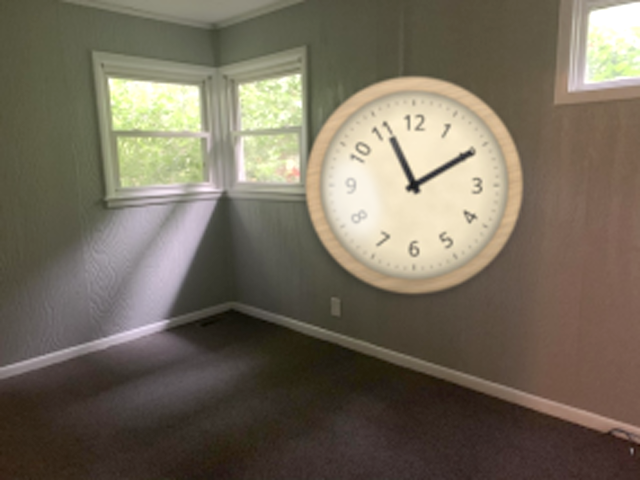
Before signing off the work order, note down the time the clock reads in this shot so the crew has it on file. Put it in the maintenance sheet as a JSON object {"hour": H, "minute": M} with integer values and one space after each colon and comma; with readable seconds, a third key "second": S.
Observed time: {"hour": 11, "minute": 10}
